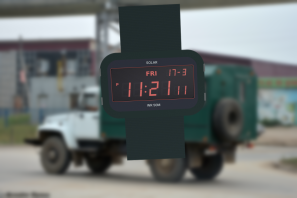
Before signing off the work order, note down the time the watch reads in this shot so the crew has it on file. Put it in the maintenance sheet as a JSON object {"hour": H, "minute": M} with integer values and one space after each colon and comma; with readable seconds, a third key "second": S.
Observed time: {"hour": 11, "minute": 21, "second": 11}
